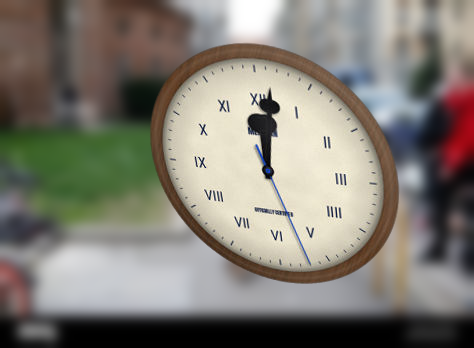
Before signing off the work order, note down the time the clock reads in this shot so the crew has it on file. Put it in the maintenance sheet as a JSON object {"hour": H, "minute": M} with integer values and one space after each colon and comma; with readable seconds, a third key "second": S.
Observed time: {"hour": 12, "minute": 1, "second": 27}
